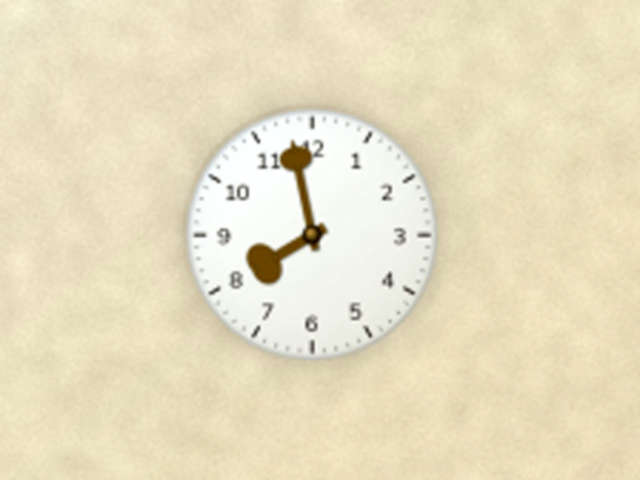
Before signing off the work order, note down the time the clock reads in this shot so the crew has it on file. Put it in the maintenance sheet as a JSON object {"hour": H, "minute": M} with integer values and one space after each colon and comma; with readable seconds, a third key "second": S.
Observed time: {"hour": 7, "minute": 58}
